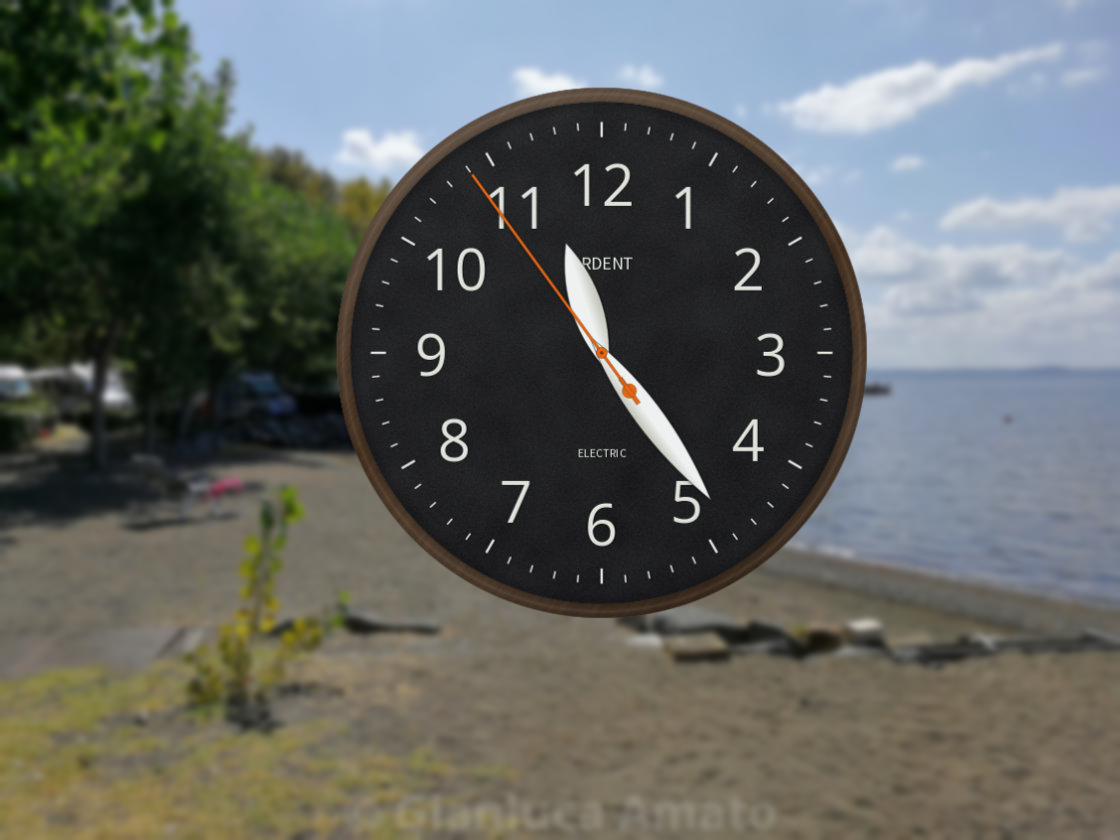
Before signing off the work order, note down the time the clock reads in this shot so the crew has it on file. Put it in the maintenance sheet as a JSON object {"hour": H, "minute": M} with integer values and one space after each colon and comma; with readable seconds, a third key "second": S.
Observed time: {"hour": 11, "minute": 23, "second": 54}
